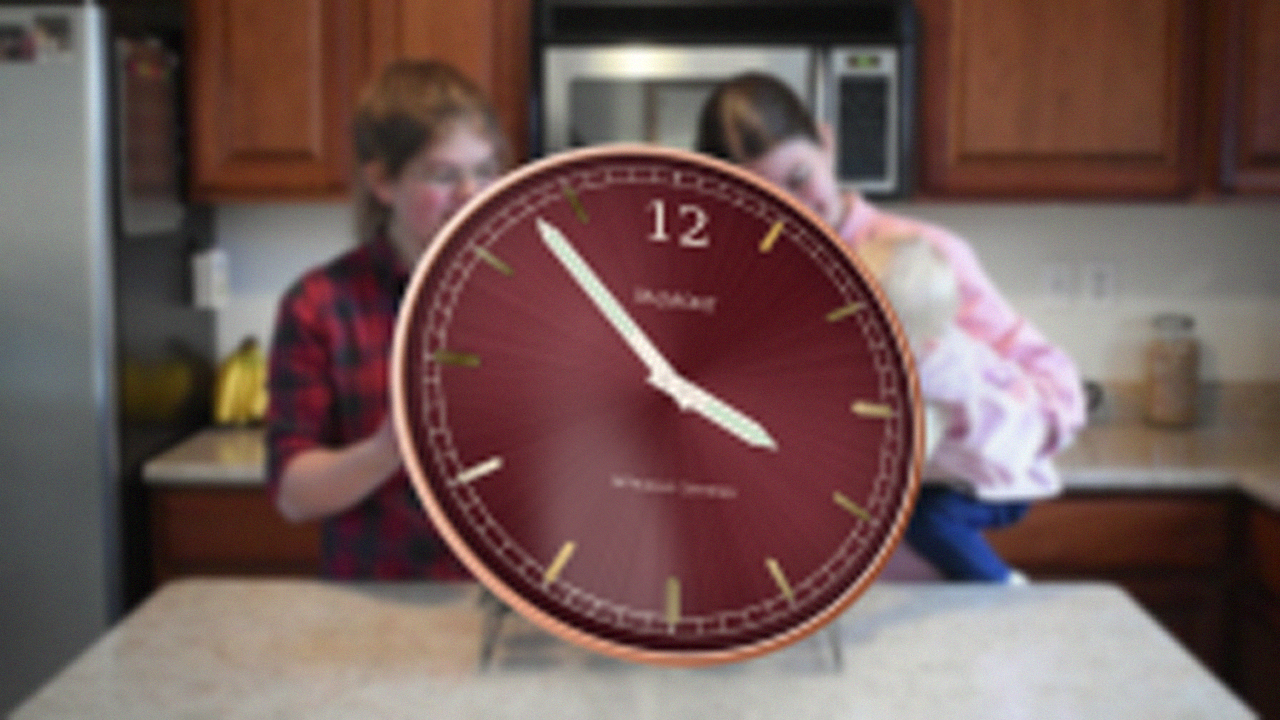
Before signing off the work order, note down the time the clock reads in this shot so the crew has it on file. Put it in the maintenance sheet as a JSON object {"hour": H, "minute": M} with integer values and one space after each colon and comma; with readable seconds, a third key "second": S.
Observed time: {"hour": 3, "minute": 53}
